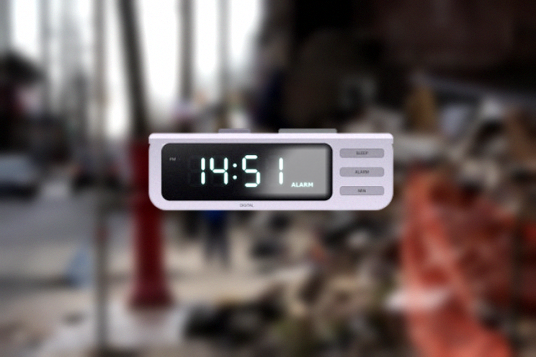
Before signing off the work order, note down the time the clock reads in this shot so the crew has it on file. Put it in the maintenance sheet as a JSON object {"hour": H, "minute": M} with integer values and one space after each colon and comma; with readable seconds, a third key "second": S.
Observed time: {"hour": 14, "minute": 51}
